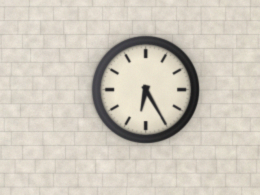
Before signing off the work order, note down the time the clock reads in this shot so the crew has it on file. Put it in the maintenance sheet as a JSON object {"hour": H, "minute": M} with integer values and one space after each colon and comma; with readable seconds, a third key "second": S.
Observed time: {"hour": 6, "minute": 25}
